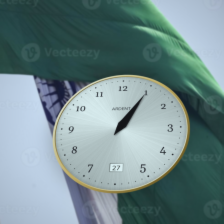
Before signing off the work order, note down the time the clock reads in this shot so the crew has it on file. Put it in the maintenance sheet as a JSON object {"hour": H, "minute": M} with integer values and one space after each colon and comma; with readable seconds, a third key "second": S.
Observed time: {"hour": 1, "minute": 5}
